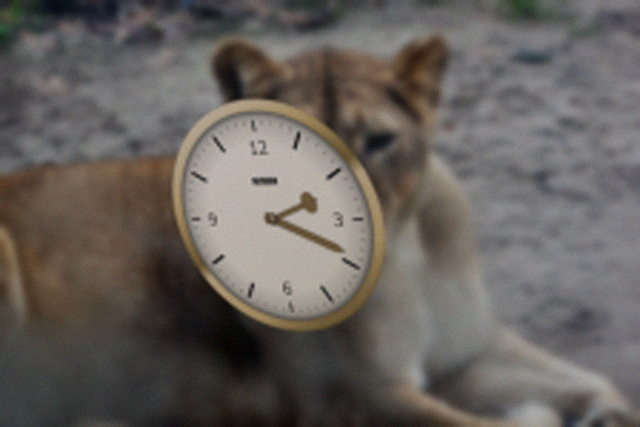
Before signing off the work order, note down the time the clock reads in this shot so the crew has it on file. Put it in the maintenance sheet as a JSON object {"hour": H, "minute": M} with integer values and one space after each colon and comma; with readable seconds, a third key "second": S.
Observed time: {"hour": 2, "minute": 19}
